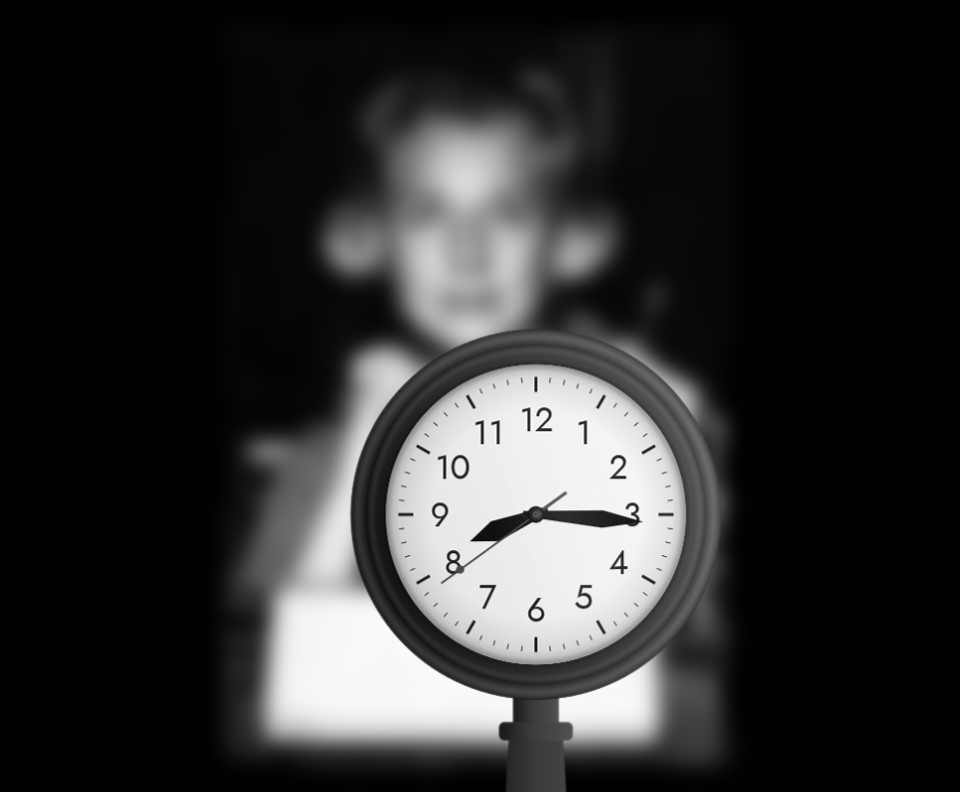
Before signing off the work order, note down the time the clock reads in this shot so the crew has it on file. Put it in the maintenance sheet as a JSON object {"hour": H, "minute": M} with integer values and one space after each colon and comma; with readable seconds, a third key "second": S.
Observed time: {"hour": 8, "minute": 15, "second": 39}
